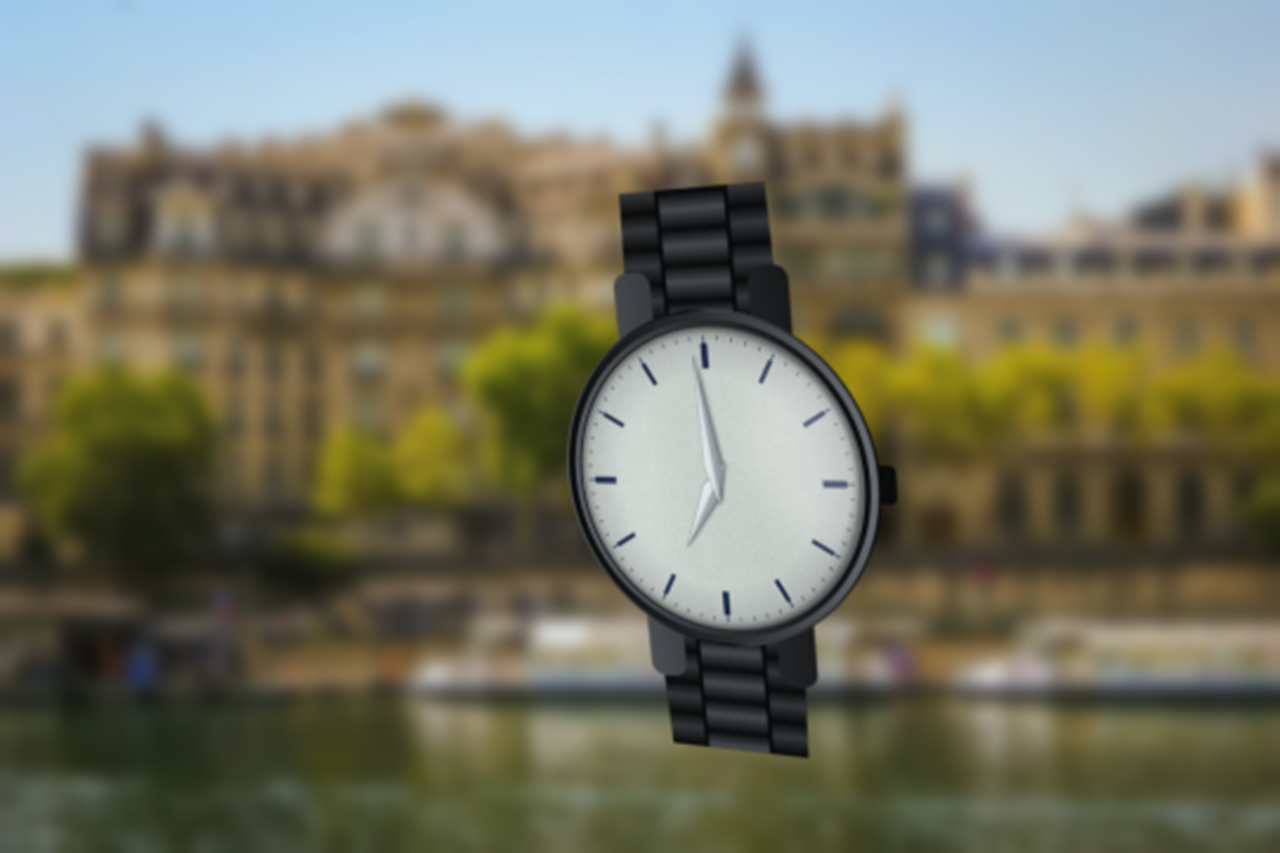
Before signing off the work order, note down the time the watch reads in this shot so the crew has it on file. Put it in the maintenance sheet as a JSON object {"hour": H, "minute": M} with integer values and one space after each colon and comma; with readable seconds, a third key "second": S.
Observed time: {"hour": 6, "minute": 59}
